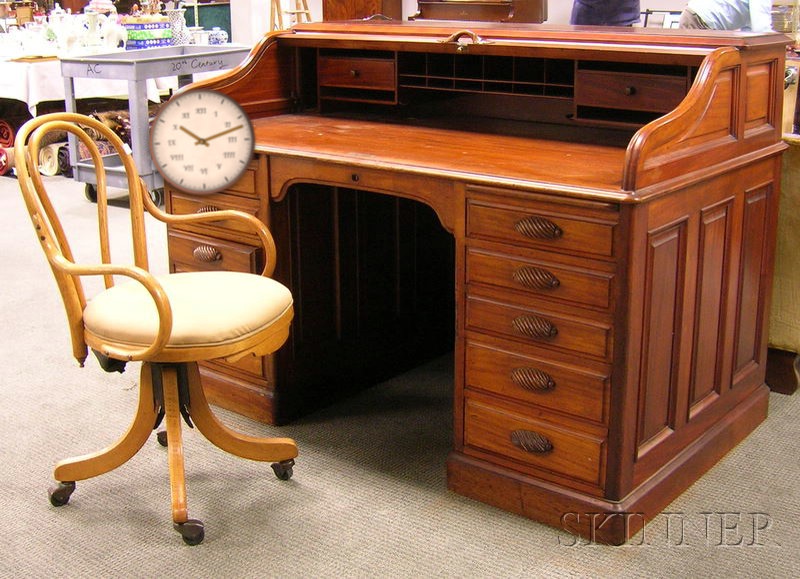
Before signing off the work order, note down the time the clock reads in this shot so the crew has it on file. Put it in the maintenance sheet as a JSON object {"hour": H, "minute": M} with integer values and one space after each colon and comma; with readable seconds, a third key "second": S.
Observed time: {"hour": 10, "minute": 12}
